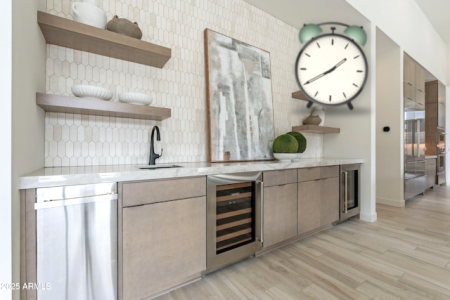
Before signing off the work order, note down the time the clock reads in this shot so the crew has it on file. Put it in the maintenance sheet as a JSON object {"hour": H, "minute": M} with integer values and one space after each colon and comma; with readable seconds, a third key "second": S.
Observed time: {"hour": 1, "minute": 40}
